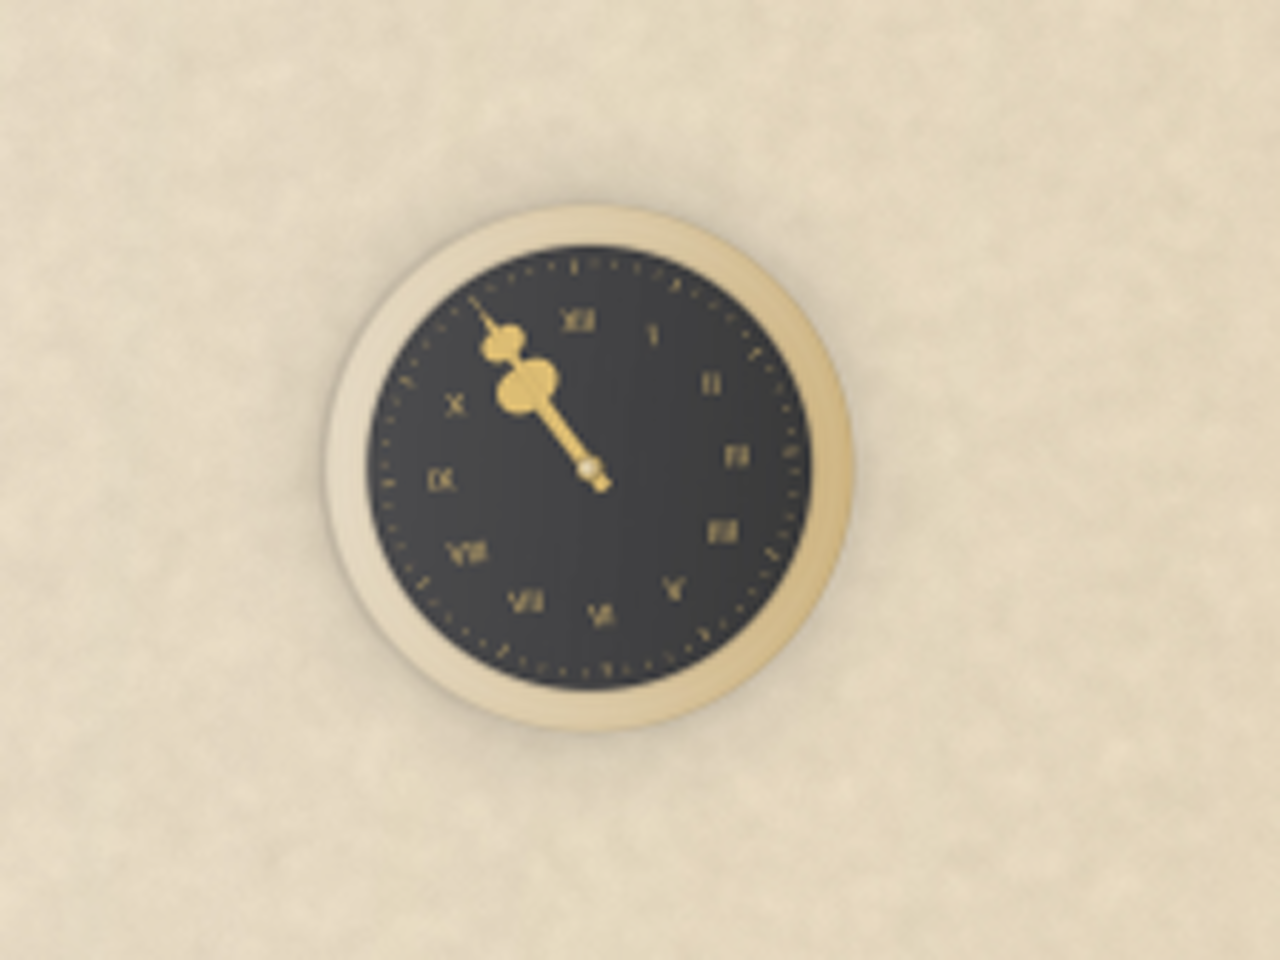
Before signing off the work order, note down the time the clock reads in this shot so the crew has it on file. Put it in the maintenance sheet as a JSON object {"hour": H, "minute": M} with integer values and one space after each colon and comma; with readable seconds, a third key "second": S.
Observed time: {"hour": 10, "minute": 55}
